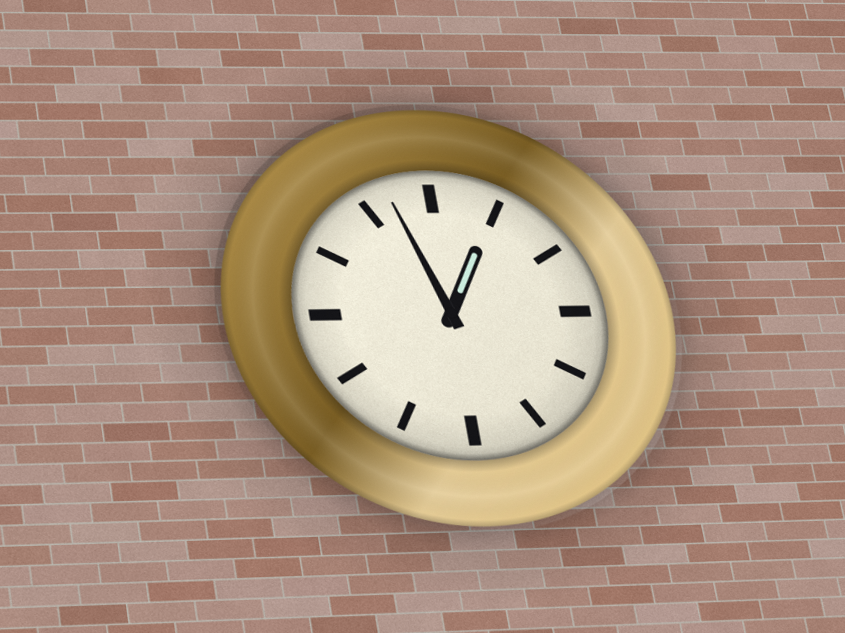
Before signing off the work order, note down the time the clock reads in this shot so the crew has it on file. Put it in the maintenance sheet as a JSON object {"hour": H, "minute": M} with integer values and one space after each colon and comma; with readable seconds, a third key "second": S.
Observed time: {"hour": 12, "minute": 57}
